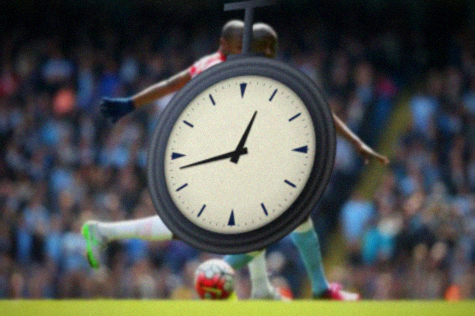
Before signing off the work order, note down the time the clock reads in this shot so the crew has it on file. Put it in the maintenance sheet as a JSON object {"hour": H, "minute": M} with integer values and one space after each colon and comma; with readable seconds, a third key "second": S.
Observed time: {"hour": 12, "minute": 43}
